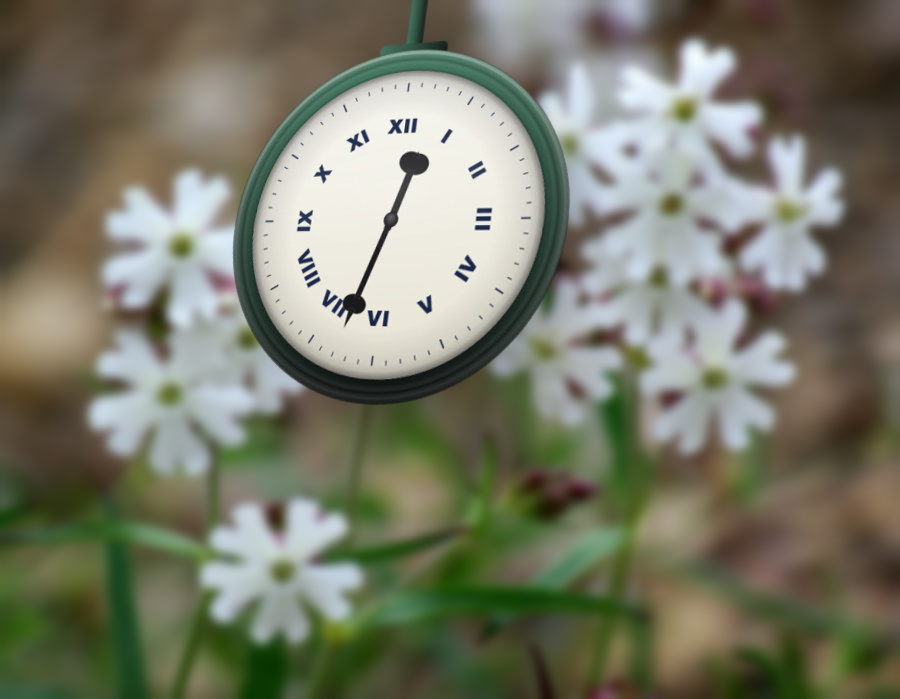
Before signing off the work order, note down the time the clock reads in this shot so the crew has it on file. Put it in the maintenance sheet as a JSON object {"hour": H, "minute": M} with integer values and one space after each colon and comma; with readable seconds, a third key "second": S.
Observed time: {"hour": 12, "minute": 33}
